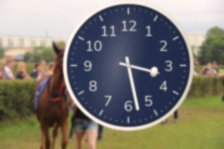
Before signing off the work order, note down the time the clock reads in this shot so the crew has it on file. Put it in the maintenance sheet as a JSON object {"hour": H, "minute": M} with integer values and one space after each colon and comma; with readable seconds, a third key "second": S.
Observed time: {"hour": 3, "minute": 28}
